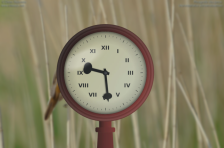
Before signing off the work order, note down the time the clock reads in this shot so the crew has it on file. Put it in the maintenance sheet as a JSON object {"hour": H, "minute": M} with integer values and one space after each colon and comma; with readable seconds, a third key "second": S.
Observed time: {"hour": 9, "minute": 29}
